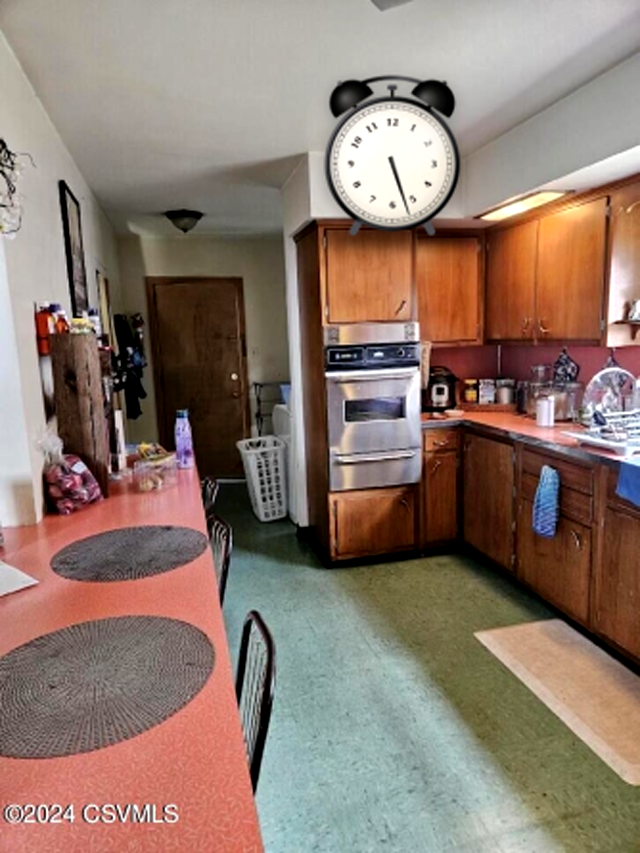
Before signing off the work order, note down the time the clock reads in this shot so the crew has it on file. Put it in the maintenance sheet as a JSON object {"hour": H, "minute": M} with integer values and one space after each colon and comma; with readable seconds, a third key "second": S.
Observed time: {"hour": 5, "minute": 27}
